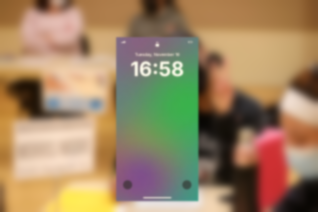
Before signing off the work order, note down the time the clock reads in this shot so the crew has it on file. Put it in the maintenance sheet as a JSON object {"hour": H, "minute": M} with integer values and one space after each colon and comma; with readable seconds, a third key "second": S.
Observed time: {"hour": 16, "minute": 58}
